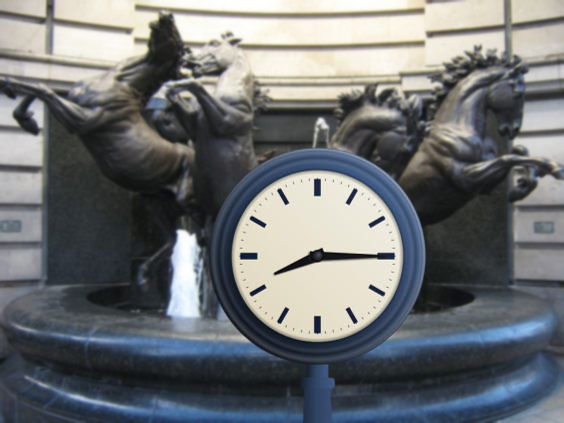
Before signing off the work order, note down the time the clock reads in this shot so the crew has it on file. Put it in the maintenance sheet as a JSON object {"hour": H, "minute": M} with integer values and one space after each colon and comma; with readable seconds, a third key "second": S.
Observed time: {"hour": 8, "minute": 15}
